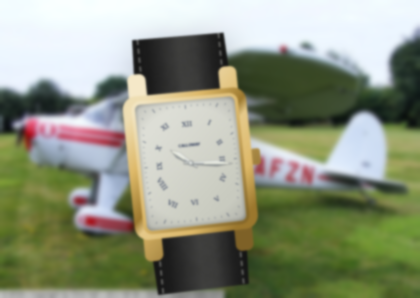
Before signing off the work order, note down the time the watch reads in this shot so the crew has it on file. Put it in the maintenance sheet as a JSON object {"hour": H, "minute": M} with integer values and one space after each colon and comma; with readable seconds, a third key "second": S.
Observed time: {"hour": 10, "minute": 16}
